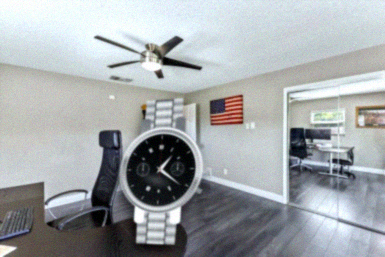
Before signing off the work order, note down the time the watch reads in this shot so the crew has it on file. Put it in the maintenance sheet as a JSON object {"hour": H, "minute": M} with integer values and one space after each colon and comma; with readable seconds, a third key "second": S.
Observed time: {"hour": 1, "minute": 21}
